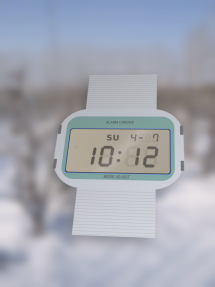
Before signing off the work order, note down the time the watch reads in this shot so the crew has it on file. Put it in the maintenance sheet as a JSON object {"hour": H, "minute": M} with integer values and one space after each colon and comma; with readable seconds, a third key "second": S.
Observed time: {"hour": 10, "minute": 12}
